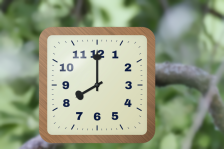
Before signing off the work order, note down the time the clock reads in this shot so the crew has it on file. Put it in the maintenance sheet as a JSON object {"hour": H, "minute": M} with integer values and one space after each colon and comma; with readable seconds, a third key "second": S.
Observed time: {"hour": 8, "minute": 0}
